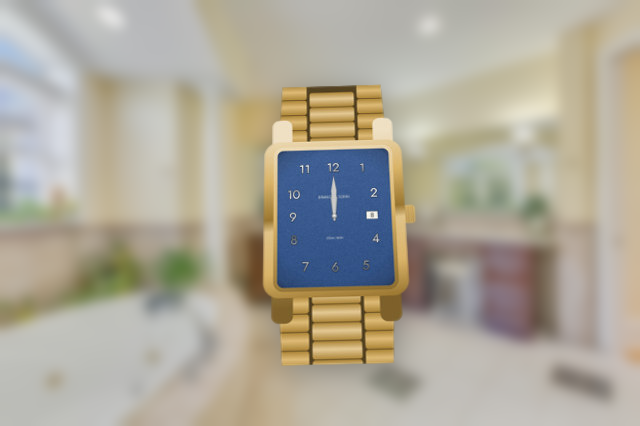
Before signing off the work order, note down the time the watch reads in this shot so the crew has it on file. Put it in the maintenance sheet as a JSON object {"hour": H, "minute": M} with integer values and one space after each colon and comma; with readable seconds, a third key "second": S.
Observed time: {"hour": 12, "minute": 0}
